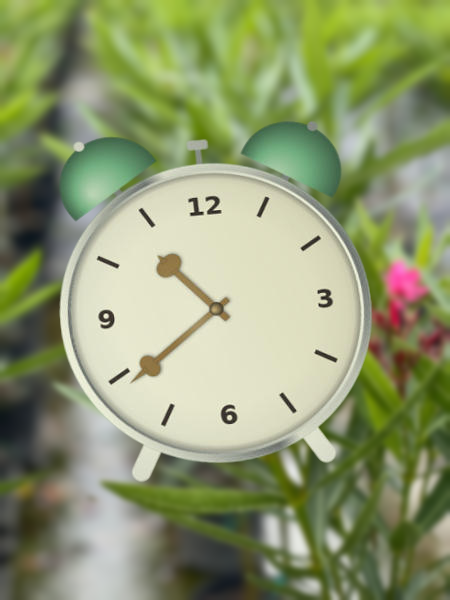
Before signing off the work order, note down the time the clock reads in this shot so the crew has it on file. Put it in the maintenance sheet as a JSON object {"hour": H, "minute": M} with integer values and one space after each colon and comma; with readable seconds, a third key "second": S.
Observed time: {"hour": 10, "minute": 39}
